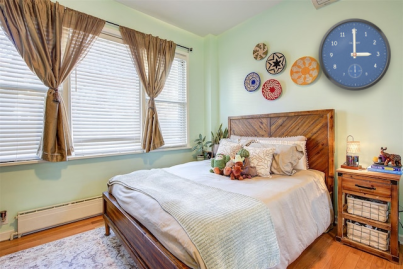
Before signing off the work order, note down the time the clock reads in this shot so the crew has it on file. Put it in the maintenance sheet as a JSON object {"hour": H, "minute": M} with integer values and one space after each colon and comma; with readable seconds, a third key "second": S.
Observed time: {"hour": 3, "minute": 0}
